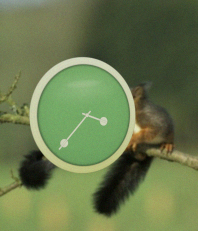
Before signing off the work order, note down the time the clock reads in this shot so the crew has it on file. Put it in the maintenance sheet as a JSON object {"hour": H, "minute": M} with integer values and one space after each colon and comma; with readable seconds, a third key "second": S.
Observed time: {"hour": 3, "minute": 37}
